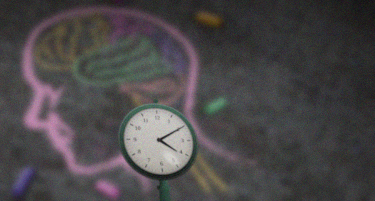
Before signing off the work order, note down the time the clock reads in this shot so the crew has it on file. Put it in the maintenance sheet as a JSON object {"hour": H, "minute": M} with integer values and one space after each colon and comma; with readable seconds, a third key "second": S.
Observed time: {"hour": 4, "minute": 10}
